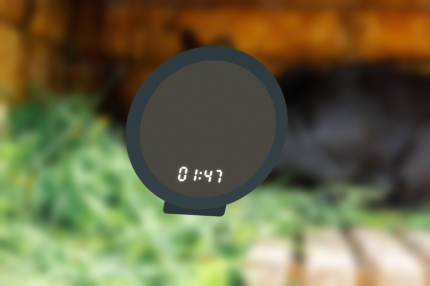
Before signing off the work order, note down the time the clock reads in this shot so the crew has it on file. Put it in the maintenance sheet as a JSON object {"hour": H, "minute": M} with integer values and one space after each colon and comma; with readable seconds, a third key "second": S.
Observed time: {"hour": 1, "minute": 47}
